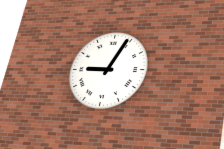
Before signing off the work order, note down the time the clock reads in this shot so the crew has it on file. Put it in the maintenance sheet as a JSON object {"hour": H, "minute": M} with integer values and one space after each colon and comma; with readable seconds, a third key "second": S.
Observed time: {"hour": 9, "minute": 4}
